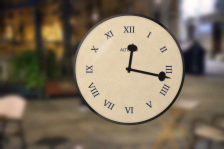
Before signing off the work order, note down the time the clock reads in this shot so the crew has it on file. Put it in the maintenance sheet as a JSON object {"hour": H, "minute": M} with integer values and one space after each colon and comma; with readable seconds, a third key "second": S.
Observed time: {"hour": 12, "minute": 17}
